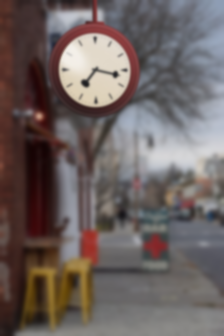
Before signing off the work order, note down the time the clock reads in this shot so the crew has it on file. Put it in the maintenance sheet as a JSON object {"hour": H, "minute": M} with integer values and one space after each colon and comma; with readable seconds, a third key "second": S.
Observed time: {"hour": 7, "minute": 17}
